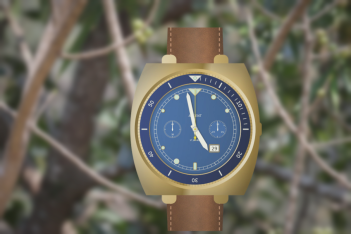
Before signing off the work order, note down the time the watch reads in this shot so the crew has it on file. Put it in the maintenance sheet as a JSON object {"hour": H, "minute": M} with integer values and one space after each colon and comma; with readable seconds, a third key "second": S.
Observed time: {"hour": 4, "minute": 58}
